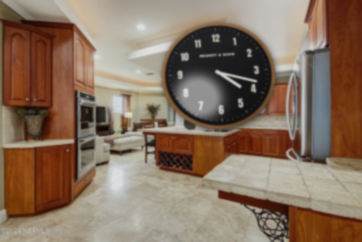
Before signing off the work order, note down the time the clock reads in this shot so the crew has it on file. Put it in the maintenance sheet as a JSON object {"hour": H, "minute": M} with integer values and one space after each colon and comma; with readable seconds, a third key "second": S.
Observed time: {"hour": 4, "minute": 18}
